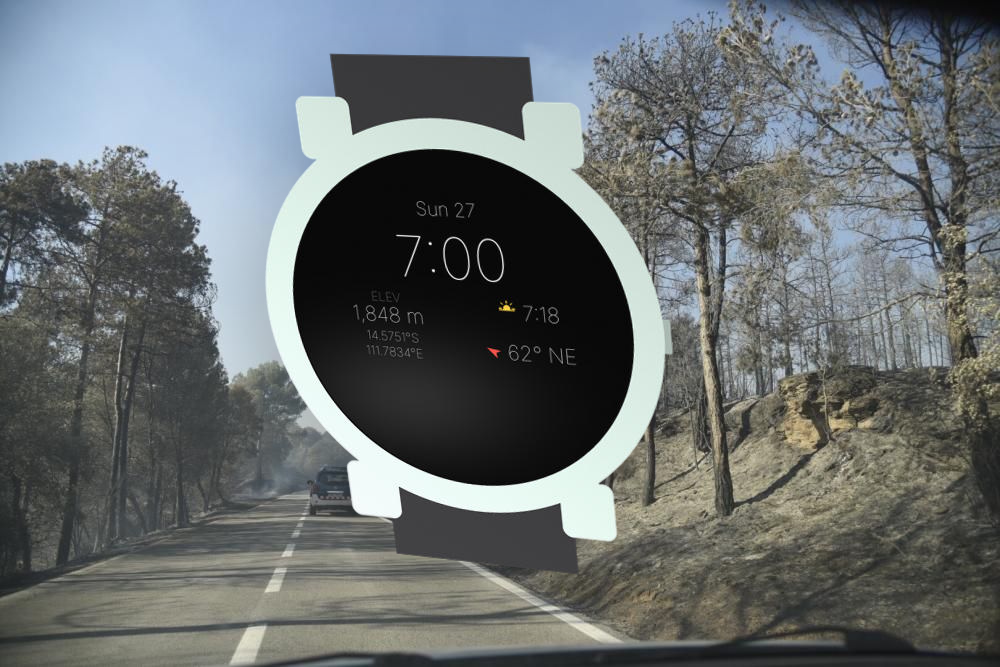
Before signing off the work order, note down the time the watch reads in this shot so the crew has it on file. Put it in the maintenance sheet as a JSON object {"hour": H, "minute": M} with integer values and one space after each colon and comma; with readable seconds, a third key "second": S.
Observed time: {"hour": 7, "minute": 0}
